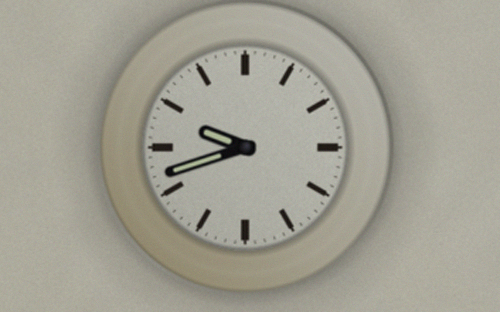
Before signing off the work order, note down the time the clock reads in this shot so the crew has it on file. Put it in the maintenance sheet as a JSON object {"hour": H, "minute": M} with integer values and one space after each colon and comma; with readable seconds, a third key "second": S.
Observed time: {"hour": 9, "minute": 42}
